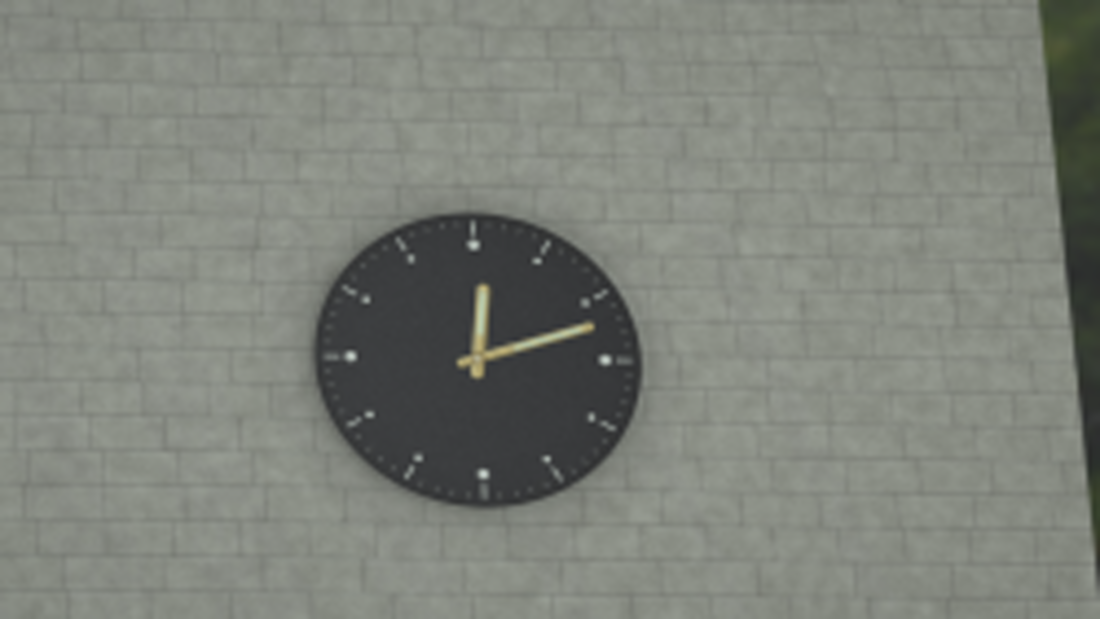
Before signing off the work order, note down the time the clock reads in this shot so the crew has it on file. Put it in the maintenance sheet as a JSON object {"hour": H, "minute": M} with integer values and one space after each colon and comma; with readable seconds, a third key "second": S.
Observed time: {"hour": 12, "minute": 12}
